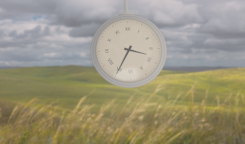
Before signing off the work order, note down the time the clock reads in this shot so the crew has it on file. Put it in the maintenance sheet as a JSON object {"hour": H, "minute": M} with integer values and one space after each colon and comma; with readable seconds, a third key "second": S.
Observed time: {"hour": 3, "minute": 35}
